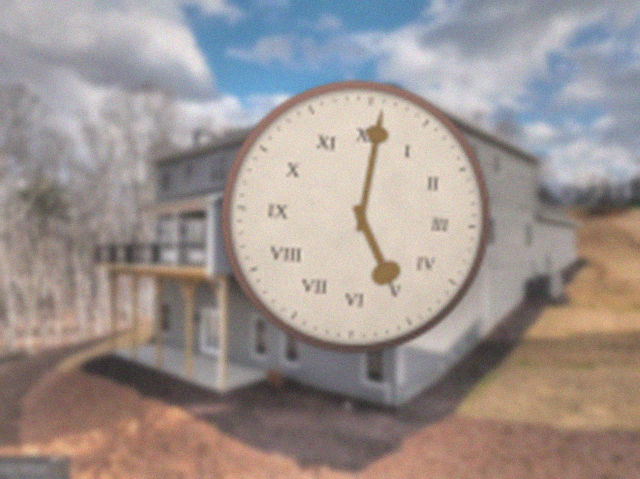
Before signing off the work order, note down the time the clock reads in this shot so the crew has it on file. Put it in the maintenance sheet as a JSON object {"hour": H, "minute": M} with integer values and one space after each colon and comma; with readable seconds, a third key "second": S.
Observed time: {"hour": 5, "minute": 1}
